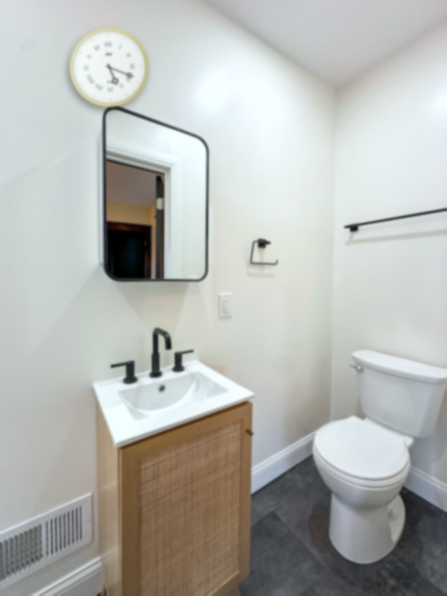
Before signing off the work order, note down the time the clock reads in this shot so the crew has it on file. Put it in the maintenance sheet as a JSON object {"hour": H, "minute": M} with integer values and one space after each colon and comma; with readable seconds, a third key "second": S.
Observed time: {"hour": 5, "minute": 19}
